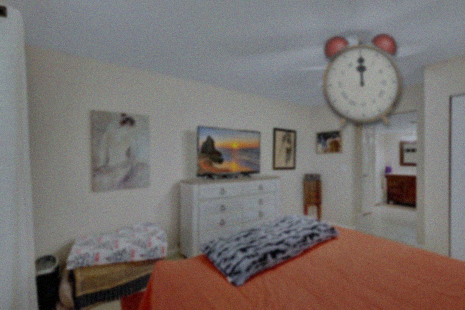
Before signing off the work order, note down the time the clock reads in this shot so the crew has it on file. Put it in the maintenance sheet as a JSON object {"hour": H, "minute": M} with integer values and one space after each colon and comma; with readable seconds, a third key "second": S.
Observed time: {"hour": 12, "minute": 0}
